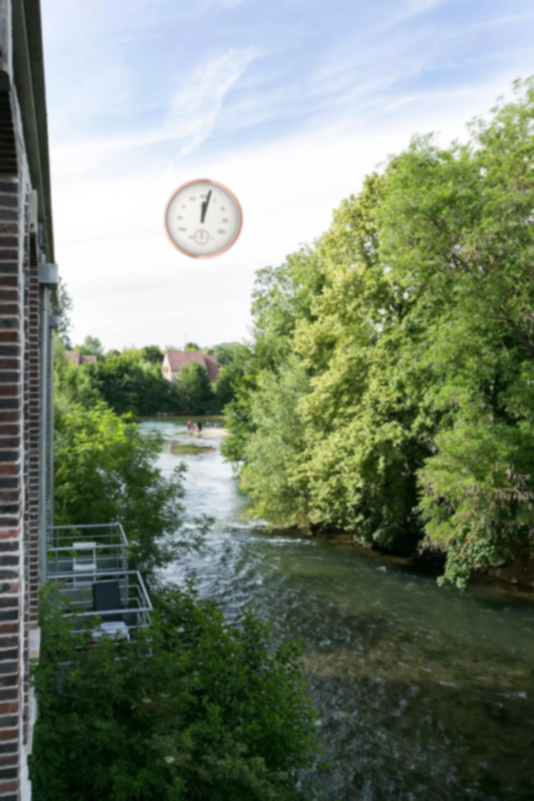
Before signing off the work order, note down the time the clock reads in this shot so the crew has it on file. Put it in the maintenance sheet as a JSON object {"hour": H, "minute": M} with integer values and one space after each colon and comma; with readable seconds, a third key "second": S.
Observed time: {"hour": 12, "minute": 2}
